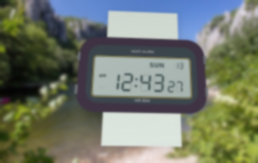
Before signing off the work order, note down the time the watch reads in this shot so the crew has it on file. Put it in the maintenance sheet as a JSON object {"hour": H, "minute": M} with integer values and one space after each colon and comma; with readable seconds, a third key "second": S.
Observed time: {"hour": 12, "minute": 43, "second": 27}
